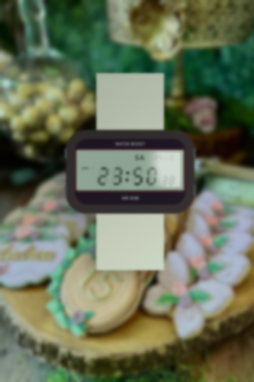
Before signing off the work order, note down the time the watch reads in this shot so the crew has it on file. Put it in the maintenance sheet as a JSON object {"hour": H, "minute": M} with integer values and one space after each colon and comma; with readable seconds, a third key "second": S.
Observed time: {"hour": 23, "minute": 50}
